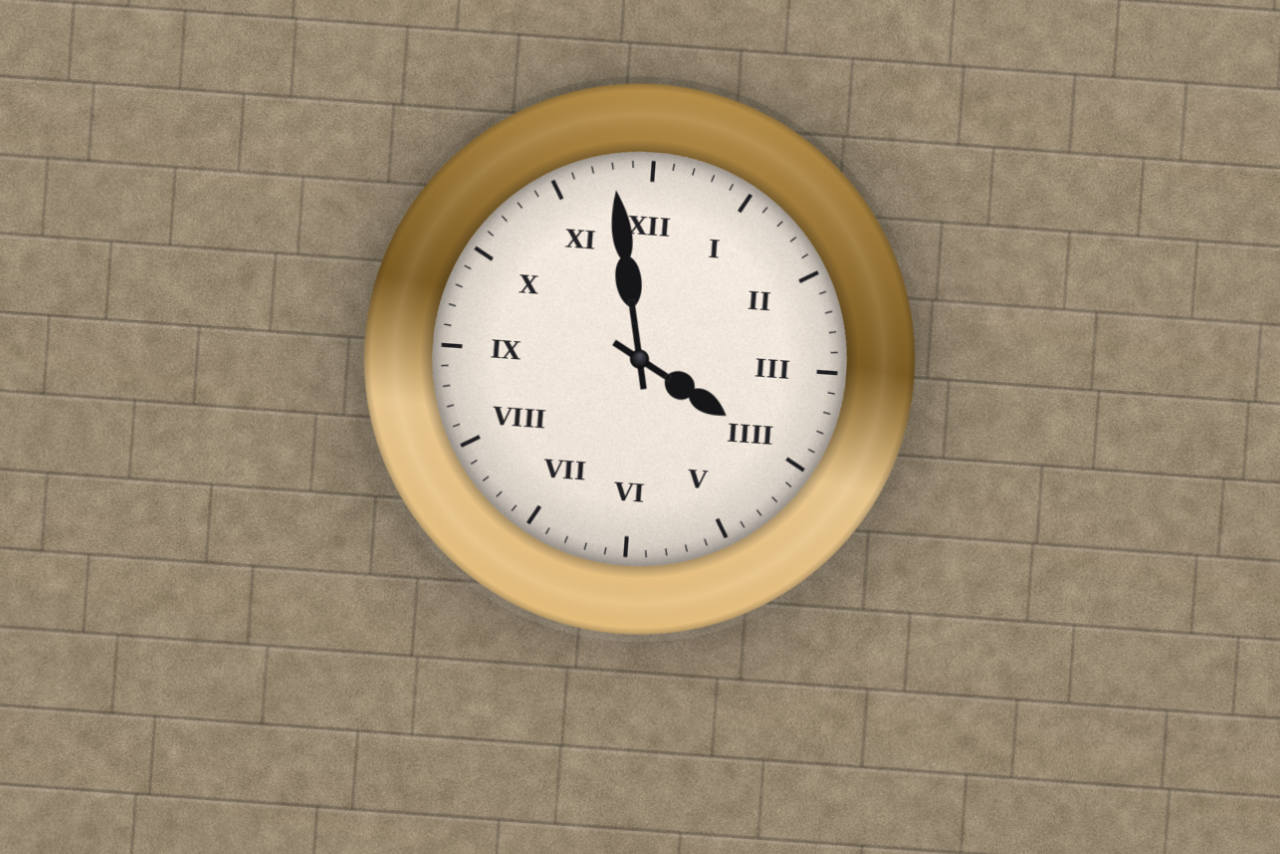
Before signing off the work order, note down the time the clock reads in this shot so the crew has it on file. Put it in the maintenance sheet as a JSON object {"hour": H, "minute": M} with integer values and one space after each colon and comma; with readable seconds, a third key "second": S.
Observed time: {"hour": 3, "minute": 58}
